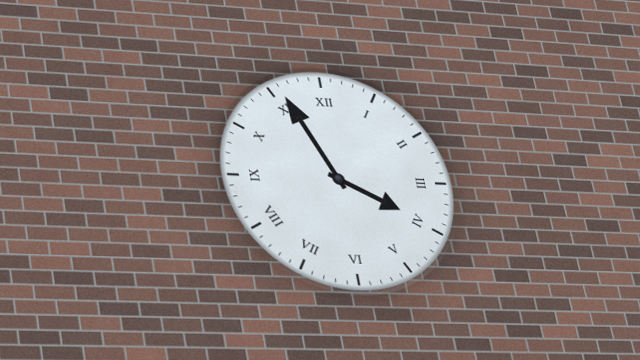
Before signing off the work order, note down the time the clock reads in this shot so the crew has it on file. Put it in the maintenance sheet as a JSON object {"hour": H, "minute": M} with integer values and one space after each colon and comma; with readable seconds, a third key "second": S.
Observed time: {"hour": 3, "minute": 56}
